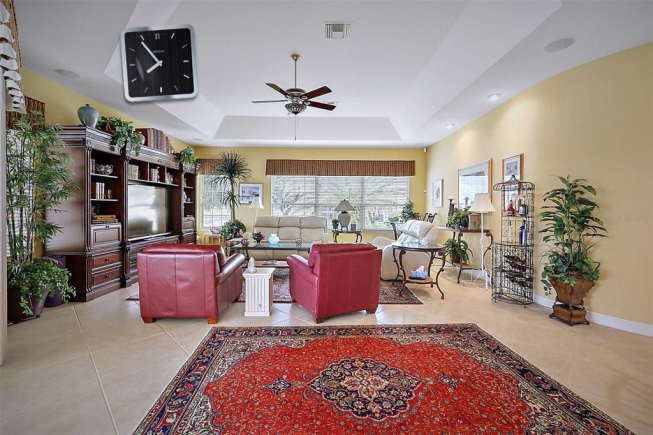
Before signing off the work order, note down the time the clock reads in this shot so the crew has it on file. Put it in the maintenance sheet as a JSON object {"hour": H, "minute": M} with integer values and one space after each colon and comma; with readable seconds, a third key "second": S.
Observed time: {"hour": 7, "minute": 54}
